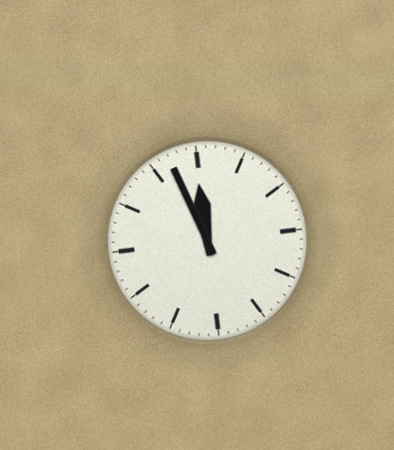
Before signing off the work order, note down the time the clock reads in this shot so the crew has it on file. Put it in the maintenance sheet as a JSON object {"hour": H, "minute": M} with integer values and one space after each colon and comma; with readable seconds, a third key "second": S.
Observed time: {"hour": 11, "minute": 57}
